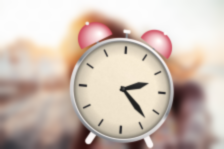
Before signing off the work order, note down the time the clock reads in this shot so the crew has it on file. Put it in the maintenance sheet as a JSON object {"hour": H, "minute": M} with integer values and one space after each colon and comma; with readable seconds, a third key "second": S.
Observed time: {"hour": 2, "minute": 23}
